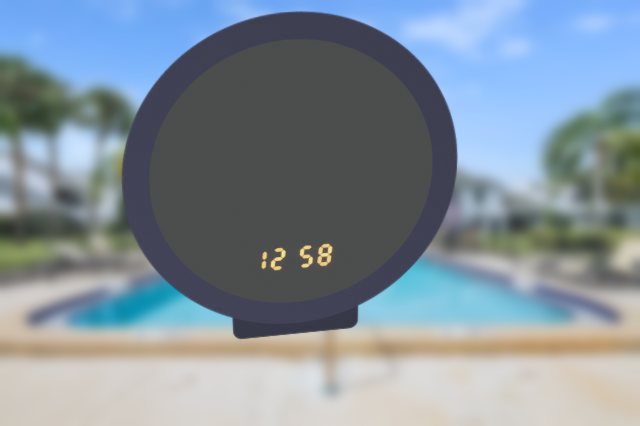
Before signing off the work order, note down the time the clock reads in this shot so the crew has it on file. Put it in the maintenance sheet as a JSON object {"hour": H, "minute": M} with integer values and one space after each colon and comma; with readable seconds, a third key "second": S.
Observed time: {"hour": 12, "minute": 58}
